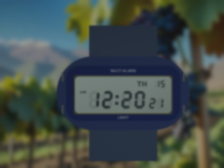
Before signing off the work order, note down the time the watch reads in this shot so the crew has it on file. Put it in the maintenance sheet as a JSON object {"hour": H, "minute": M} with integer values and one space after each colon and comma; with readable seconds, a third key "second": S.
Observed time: {"hour": 12, "minute": 20, "second": 21}
